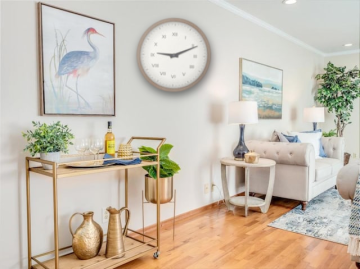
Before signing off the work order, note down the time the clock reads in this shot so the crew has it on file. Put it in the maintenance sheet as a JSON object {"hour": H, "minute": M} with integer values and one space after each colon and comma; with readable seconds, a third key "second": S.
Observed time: {"hour": 9, "minute": 11}
